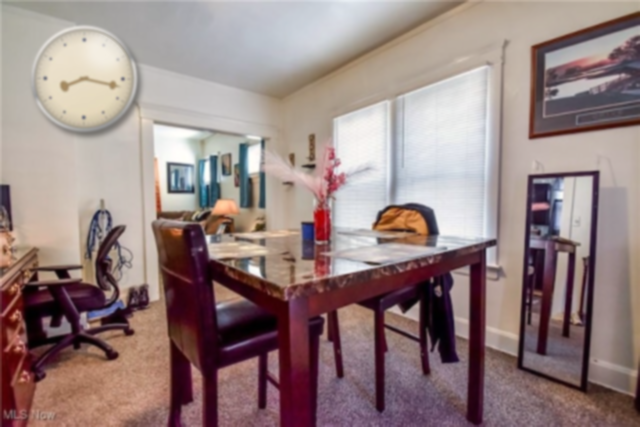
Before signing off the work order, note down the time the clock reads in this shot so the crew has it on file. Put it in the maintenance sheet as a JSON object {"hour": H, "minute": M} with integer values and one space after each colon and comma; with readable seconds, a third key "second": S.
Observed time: {"hour": 8, "minute": 17}
